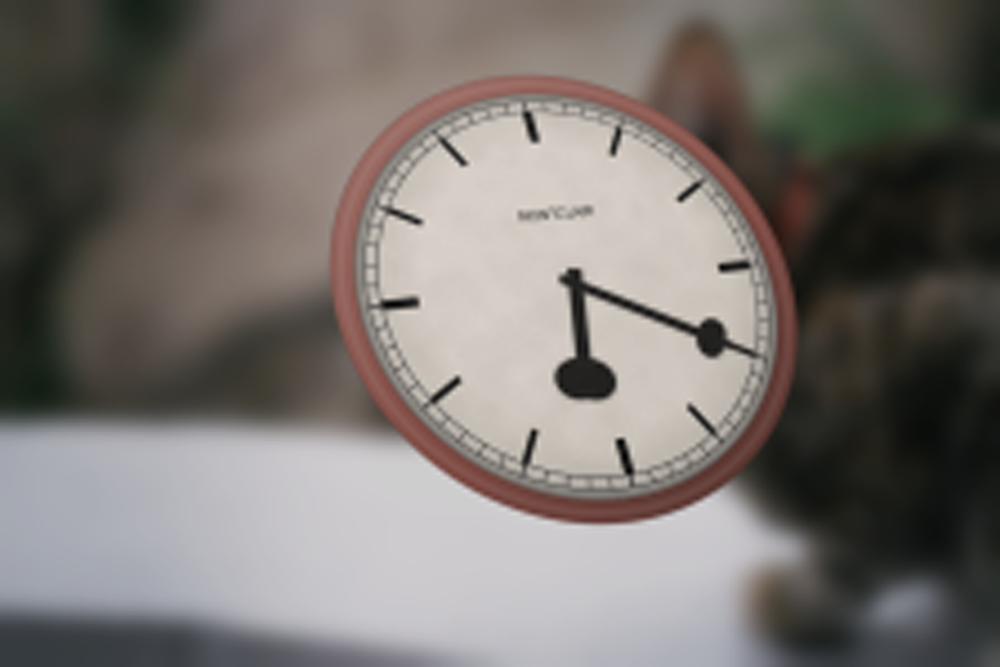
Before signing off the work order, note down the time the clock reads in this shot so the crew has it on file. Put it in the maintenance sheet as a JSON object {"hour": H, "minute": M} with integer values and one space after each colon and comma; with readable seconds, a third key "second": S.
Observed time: {"hour": 6, "minute": 20}
